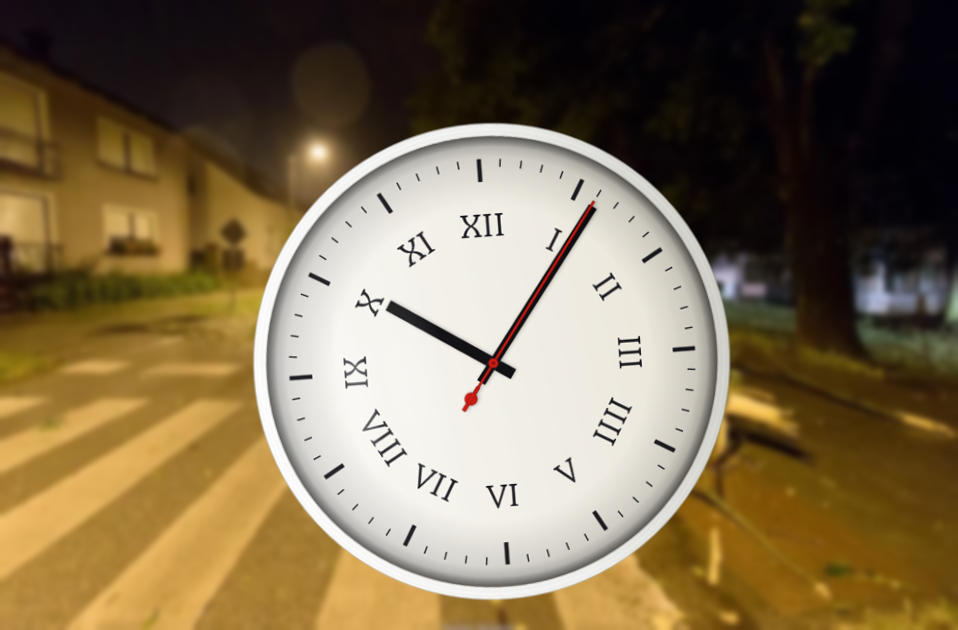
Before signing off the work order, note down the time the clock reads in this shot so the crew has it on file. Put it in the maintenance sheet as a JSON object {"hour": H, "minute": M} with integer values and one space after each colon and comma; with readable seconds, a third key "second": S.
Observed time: {"hour": 10, "minute": 6, "second": 6}
